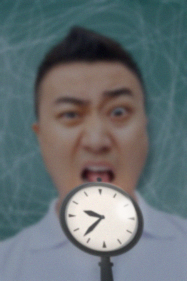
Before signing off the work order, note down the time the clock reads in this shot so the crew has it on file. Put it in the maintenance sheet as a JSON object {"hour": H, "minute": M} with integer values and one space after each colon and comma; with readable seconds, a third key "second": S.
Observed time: {"hour": 9, "minute": 37}
